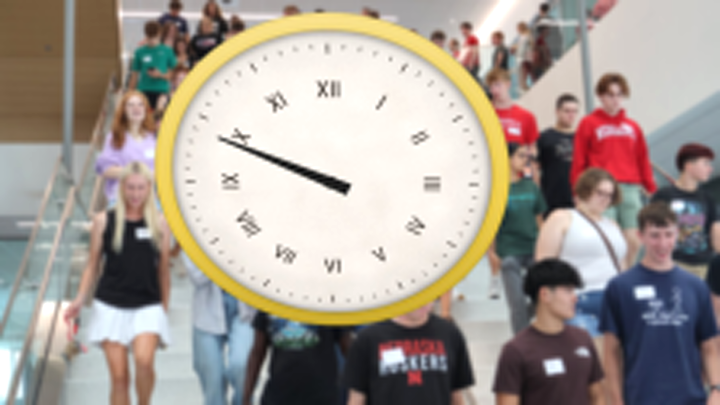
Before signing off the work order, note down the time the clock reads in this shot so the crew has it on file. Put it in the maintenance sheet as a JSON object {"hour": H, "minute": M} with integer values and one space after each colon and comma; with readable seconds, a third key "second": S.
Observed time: {"hour": 9, "minute": 49}
